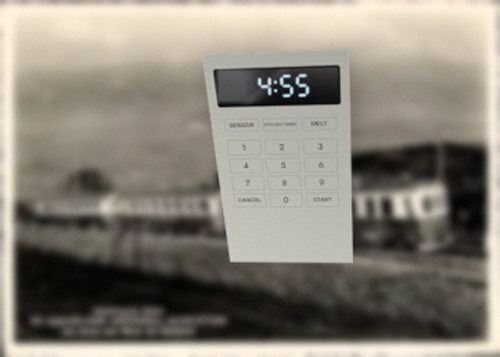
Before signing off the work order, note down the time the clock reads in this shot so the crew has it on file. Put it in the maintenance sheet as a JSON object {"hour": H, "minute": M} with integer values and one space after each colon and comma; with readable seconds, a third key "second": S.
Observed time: {"hour": 4, "minute": 55}
